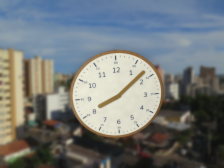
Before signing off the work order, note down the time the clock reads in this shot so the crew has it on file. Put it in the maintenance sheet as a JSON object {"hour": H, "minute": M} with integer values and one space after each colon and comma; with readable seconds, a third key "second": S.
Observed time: {"hour": 8, "minute": 8}
